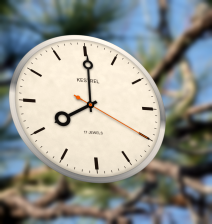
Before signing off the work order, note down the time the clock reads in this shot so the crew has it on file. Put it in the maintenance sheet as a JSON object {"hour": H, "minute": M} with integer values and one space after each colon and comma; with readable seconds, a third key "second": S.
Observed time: {"hour": 8, "minute": 0, "second": 20}
